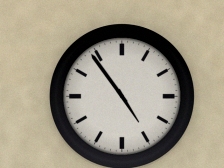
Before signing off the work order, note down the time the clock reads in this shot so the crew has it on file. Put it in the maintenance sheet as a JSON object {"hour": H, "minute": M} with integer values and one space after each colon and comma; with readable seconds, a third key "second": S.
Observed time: {"hour": 4, "minute": 54}
